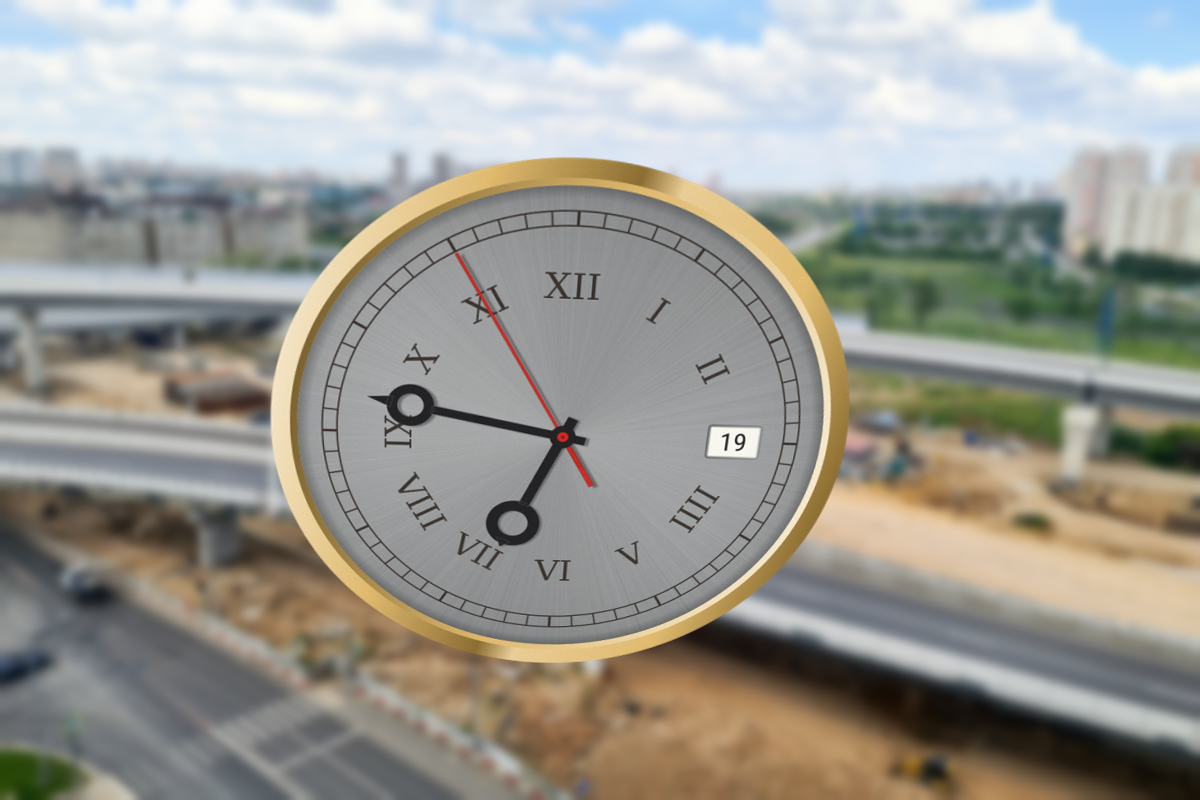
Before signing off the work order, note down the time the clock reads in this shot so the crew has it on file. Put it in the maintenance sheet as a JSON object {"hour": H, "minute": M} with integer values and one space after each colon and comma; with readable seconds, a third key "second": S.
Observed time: {"hour": 6, "minute": 46, "second": 55}
